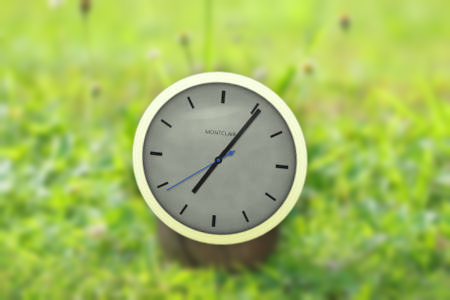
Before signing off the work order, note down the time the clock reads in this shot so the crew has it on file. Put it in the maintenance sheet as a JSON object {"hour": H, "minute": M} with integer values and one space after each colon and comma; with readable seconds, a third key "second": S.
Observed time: {"hour": 7, "minute": 5, "second": 39}
